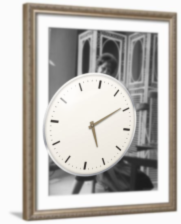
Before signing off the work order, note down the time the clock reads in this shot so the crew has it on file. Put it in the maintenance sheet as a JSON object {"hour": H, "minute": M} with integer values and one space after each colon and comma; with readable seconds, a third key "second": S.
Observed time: {"hour": 5, "minute": 9}
